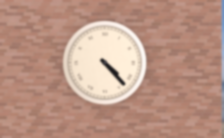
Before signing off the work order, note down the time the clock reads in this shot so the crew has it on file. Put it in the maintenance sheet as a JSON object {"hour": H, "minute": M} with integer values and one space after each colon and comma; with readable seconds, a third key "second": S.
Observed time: {"hour": 4, "minute": 23}
